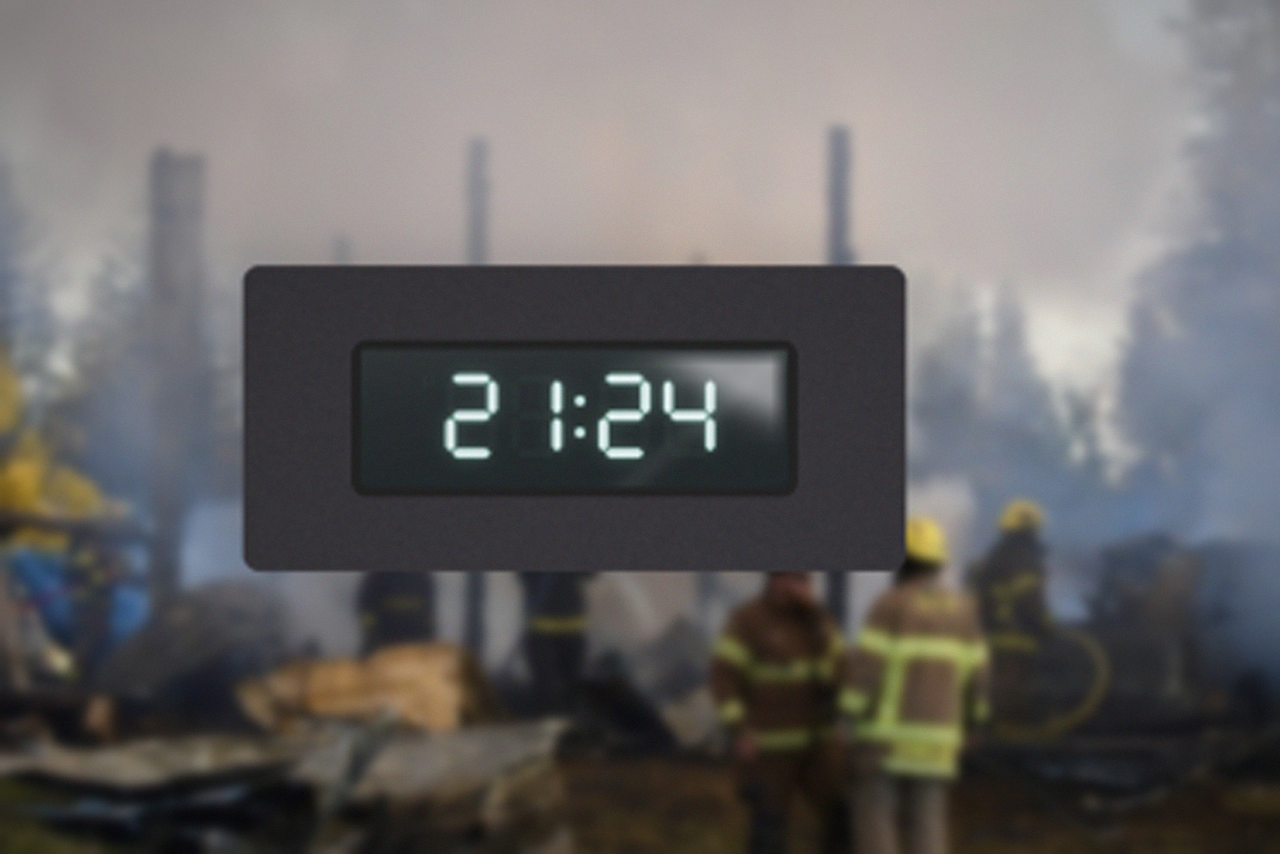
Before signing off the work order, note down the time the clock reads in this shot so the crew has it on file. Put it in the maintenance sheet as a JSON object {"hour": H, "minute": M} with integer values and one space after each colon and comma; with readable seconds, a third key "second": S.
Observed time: {"hour": 21, "minute": 24}
